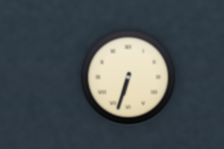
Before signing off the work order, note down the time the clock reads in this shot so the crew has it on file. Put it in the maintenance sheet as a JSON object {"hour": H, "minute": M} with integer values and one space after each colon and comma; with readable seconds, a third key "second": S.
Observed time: {"hour": 6, "minute": 33}
